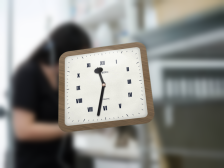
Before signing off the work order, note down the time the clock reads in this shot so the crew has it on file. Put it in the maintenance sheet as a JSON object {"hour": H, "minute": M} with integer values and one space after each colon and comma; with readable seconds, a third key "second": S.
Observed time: {"hour": 11, "minute": 32}
